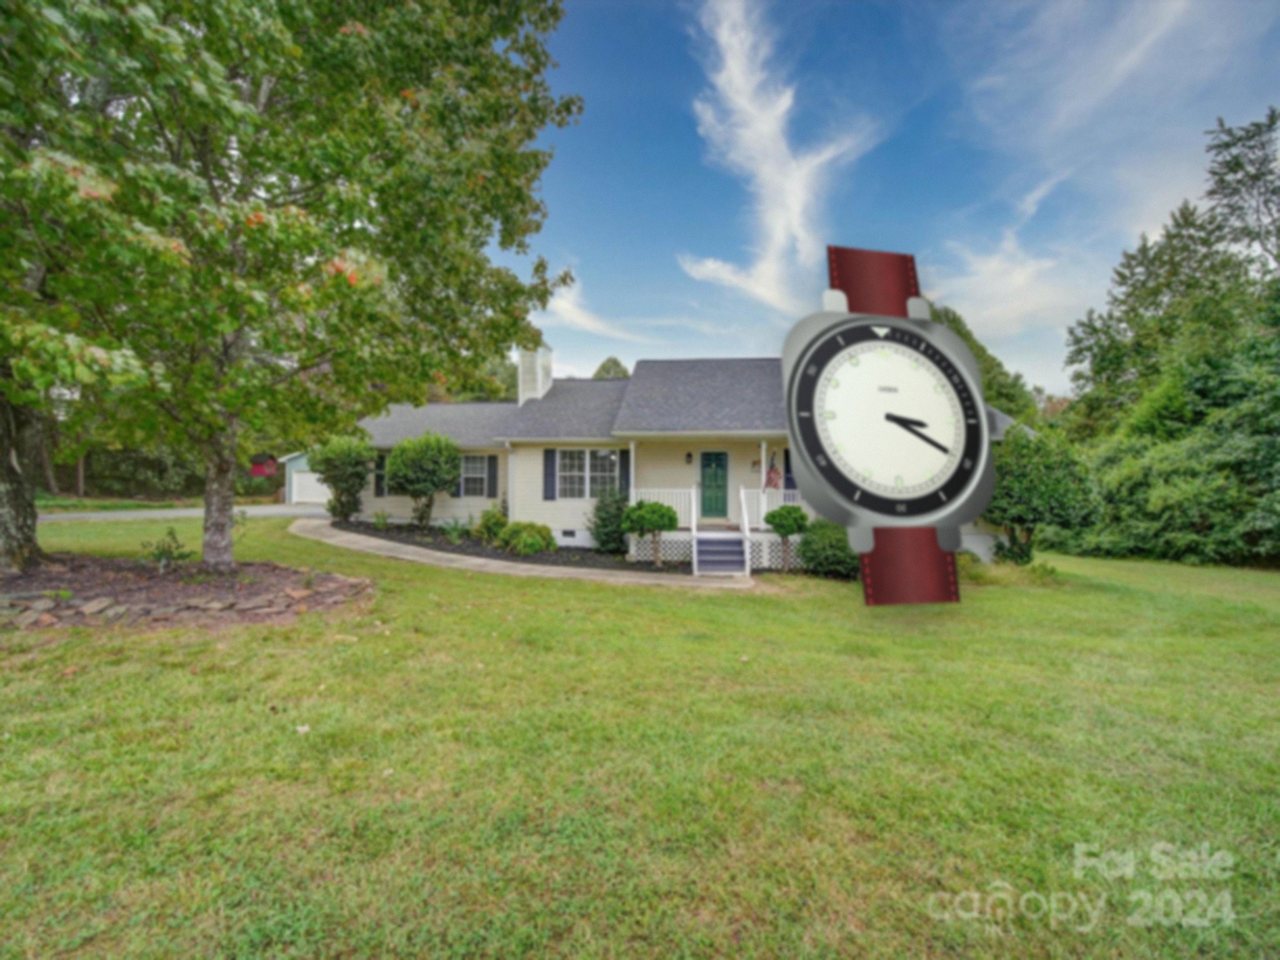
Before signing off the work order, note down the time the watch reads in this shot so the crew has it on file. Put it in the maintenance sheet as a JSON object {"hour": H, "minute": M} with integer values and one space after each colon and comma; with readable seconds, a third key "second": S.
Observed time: {"hour": 3, "minute": 20}
